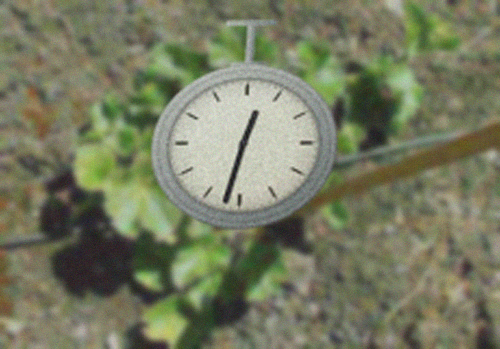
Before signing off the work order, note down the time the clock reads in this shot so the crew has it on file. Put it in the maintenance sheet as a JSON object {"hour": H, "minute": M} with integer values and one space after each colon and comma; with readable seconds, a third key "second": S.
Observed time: {"hour": 12, "minute": 32}
